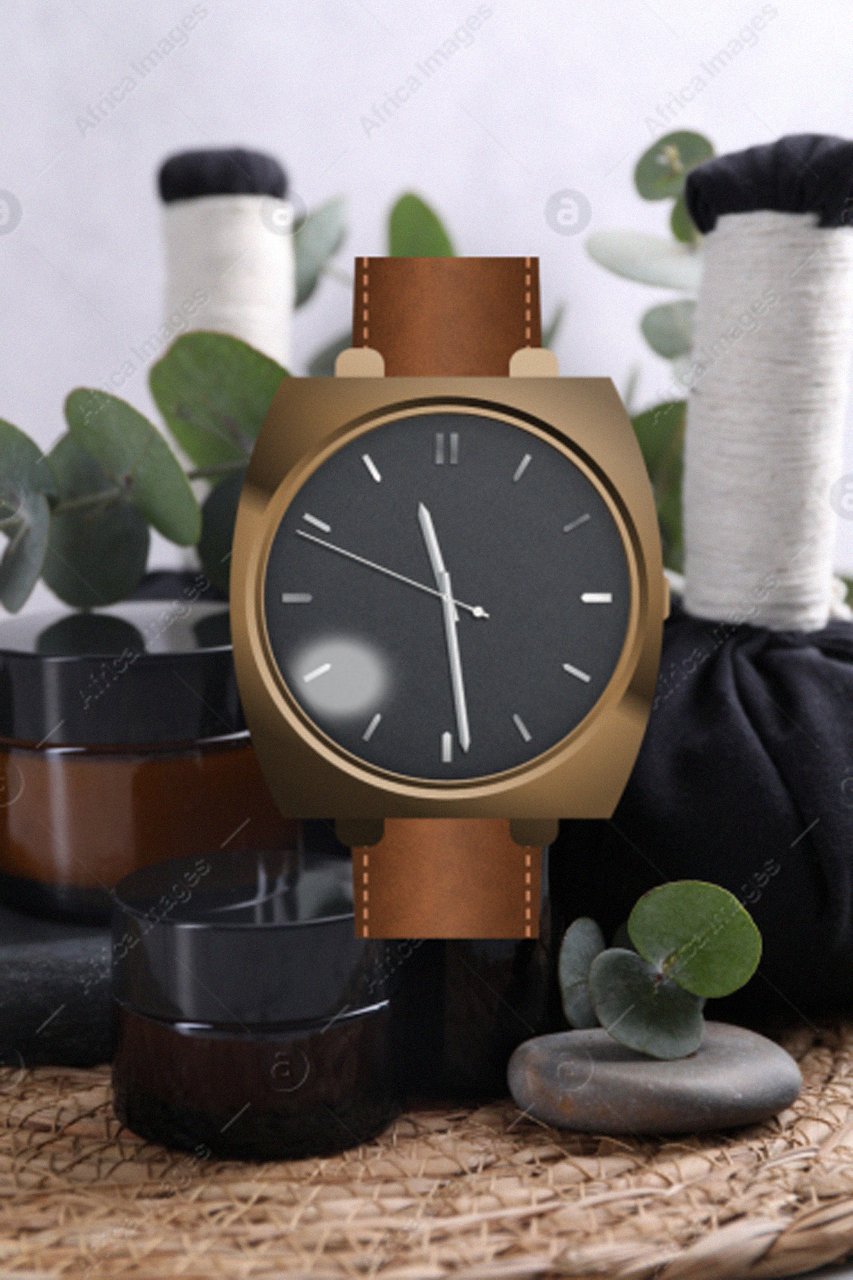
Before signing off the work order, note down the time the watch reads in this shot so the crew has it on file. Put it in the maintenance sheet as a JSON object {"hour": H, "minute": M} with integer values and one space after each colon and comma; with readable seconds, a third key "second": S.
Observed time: {"hour": 11, "minute": 28, "second": 49}
